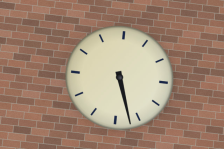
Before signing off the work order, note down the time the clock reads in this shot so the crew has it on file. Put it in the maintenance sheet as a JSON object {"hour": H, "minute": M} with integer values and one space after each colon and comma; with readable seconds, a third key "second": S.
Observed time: {"hour": 5, "minute": 27}
